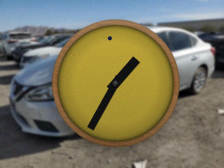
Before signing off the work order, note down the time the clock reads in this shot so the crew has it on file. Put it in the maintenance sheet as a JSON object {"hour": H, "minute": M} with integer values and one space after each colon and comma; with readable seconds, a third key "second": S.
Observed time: {"hour": 1, "minute": 36}
